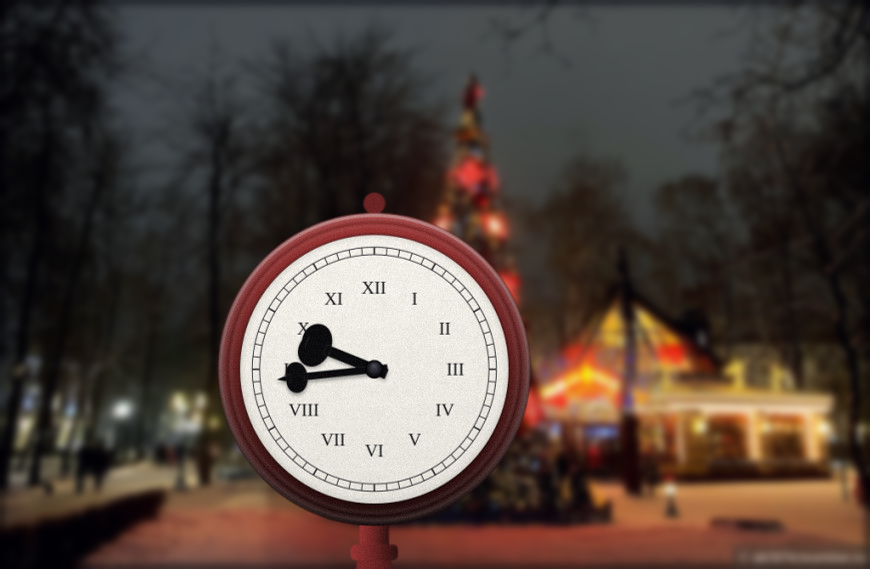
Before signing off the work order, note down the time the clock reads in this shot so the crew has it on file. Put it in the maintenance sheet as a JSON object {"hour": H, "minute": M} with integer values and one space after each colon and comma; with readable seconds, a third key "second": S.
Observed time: {"hour": 9, "minute": 44}
